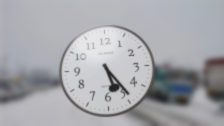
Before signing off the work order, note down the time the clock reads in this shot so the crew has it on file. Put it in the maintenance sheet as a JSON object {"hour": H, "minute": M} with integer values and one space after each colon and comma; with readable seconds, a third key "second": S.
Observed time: {"hour": 5, "minute": 24}
